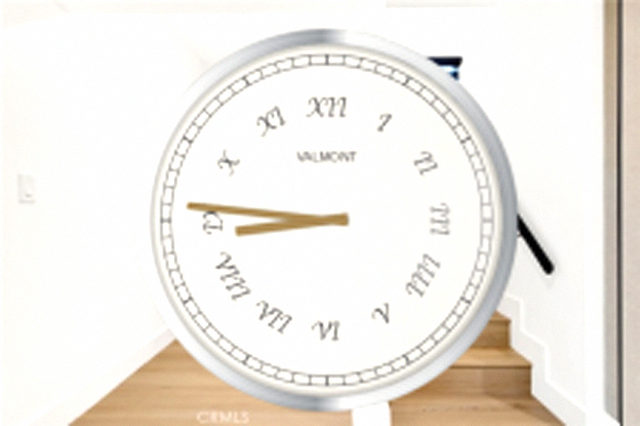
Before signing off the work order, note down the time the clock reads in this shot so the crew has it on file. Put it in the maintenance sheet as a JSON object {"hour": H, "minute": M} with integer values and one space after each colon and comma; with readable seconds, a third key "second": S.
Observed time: {"hour": 8, "minute": 46}
